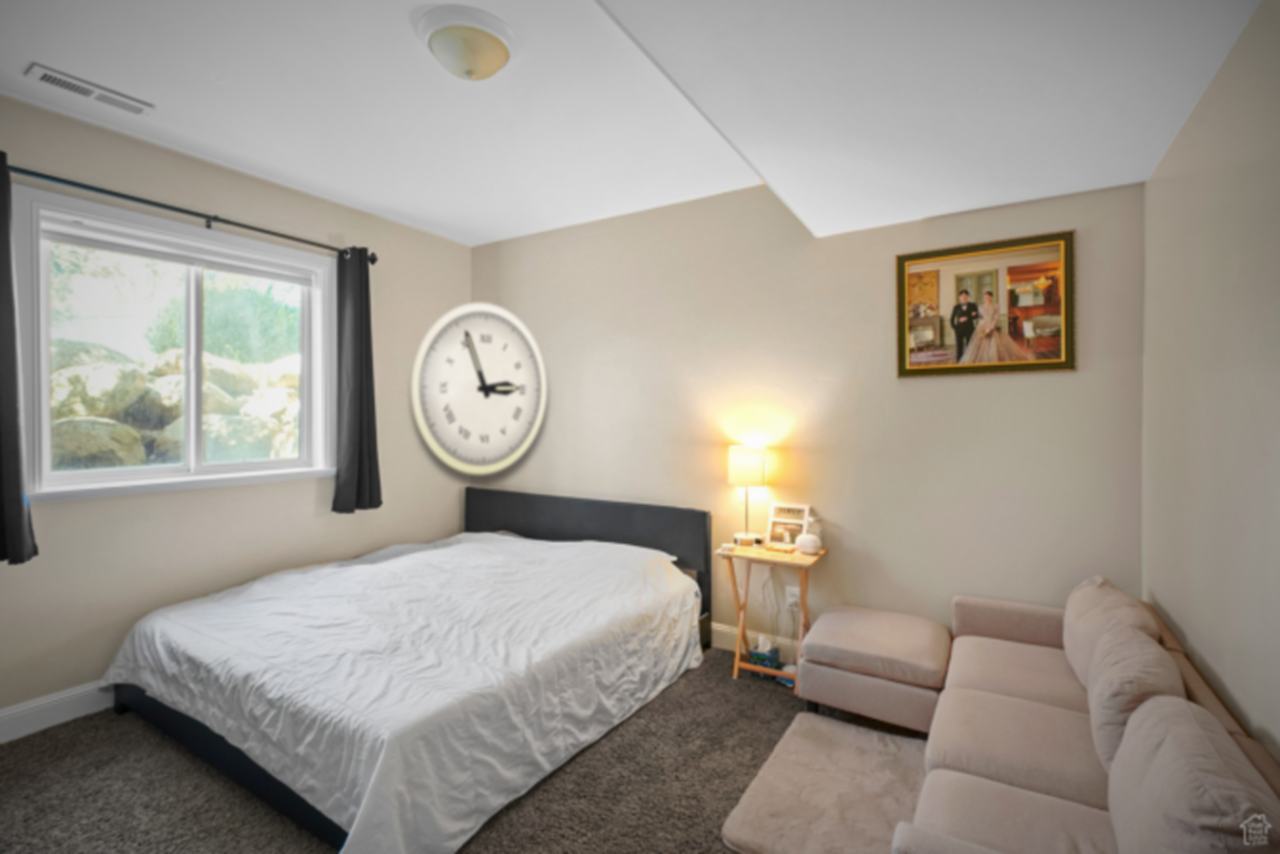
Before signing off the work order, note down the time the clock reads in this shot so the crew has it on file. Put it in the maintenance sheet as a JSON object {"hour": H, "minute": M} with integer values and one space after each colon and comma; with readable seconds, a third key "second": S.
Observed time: {"hour": 2, "minute": 56}
